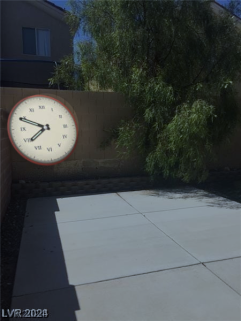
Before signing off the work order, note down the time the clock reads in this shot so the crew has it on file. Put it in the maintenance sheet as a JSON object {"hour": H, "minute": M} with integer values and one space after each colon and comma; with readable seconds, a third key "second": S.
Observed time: {"hour": 7, "minute": 49}
